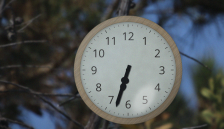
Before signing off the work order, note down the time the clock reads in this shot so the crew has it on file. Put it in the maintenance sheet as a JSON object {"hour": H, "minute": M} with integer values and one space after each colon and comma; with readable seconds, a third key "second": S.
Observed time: {"hour": 6, "minute": 33}
